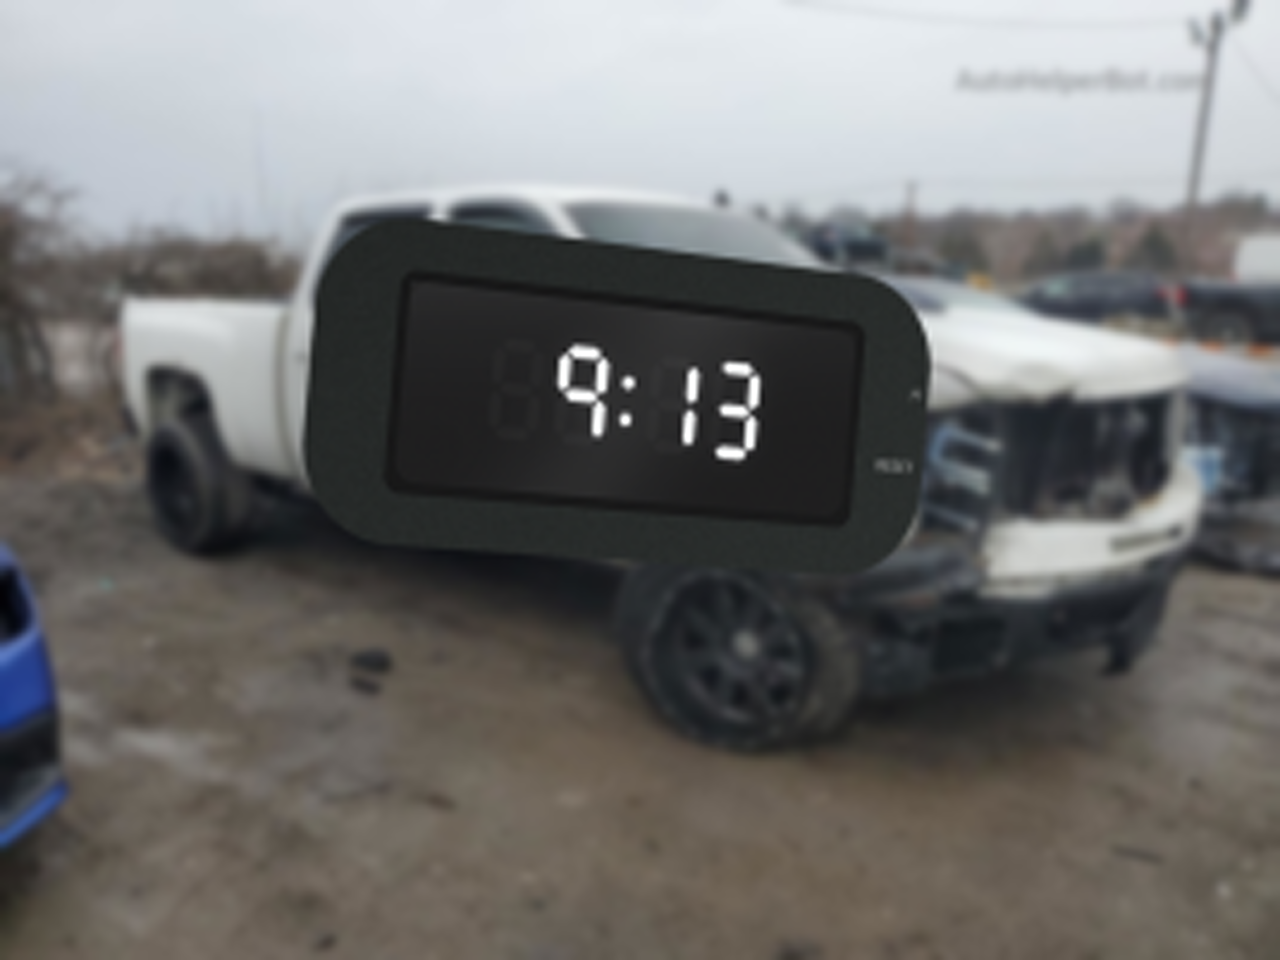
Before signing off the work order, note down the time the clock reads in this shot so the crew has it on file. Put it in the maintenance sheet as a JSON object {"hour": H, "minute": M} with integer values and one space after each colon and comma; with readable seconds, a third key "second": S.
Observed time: {"hour": 9, "minute": 13}
